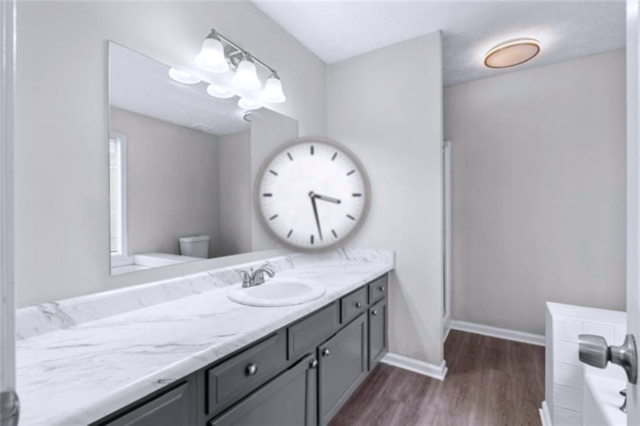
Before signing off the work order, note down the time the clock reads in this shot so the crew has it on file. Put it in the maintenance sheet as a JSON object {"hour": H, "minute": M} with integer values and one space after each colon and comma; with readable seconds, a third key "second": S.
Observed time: {"hour": 3, "minute": 28}
